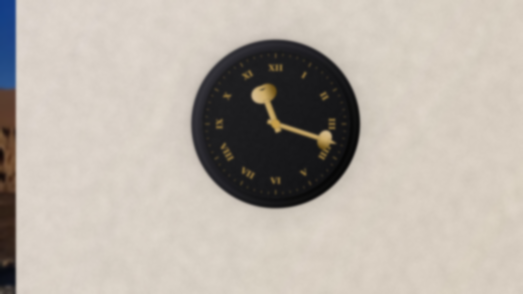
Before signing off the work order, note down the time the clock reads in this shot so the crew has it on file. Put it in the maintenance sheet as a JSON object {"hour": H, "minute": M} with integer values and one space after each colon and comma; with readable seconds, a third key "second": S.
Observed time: {"hour": 11, "minute": 18}
